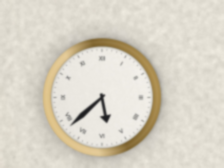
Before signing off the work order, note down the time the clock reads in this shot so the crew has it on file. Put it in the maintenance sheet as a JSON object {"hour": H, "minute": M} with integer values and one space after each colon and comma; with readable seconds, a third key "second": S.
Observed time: {"hour": 5, "minute": 38}
